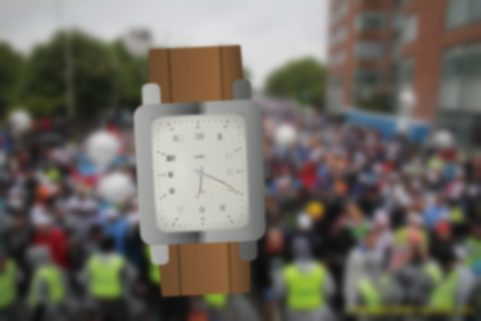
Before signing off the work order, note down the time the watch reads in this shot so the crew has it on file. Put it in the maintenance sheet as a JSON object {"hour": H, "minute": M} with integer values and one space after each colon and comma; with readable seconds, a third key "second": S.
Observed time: {"hour": 6, "minute": 20}
